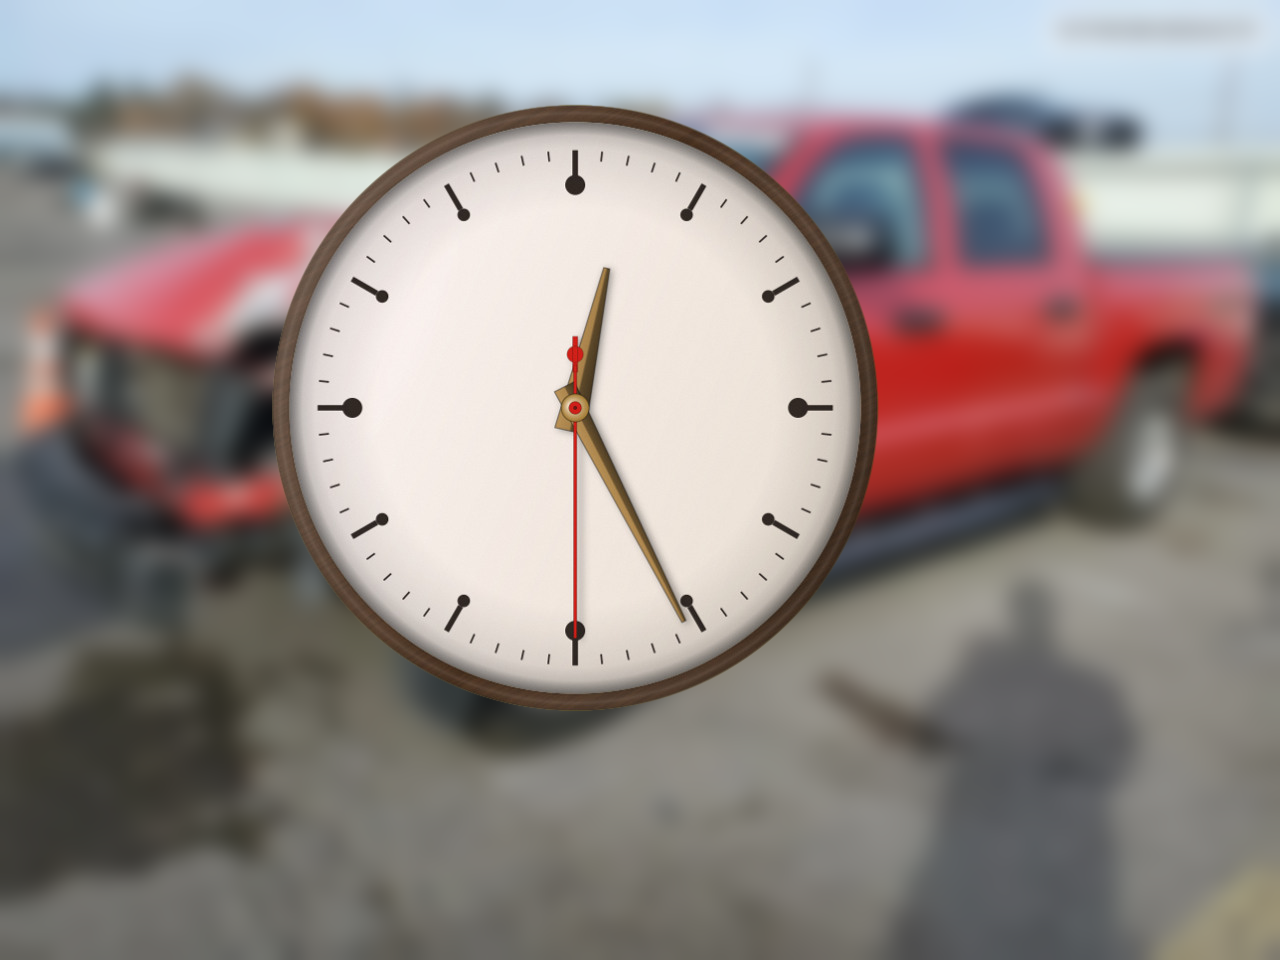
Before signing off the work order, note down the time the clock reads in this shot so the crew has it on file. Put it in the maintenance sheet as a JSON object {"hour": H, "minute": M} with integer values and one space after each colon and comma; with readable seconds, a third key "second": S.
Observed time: {"hour": 12, "minute": 25, "second": 30}
